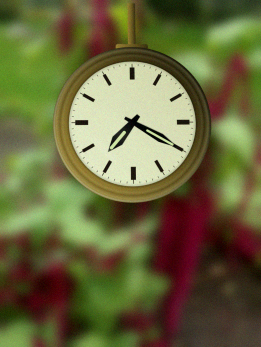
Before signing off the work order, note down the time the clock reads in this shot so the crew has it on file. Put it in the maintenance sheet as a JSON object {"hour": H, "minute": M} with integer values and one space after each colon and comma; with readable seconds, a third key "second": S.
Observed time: {"hour": 7, "minute": 20}
